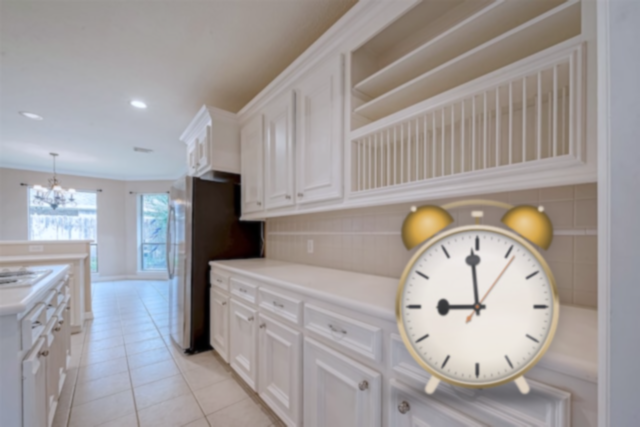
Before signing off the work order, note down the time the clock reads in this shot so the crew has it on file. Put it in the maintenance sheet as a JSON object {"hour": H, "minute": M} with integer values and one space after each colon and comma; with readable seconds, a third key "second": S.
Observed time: {"hour": 8, "minute": 59, "second": 6}
